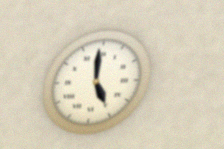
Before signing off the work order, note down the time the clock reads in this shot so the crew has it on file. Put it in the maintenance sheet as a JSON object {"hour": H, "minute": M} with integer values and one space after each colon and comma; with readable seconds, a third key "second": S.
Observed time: {"hour": 4, "minute": 59}
